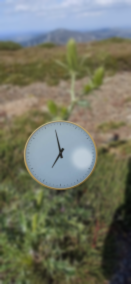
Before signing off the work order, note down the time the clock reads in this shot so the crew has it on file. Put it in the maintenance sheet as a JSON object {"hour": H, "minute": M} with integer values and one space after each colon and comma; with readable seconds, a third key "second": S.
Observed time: {"hour": 6, "minute": 58}
